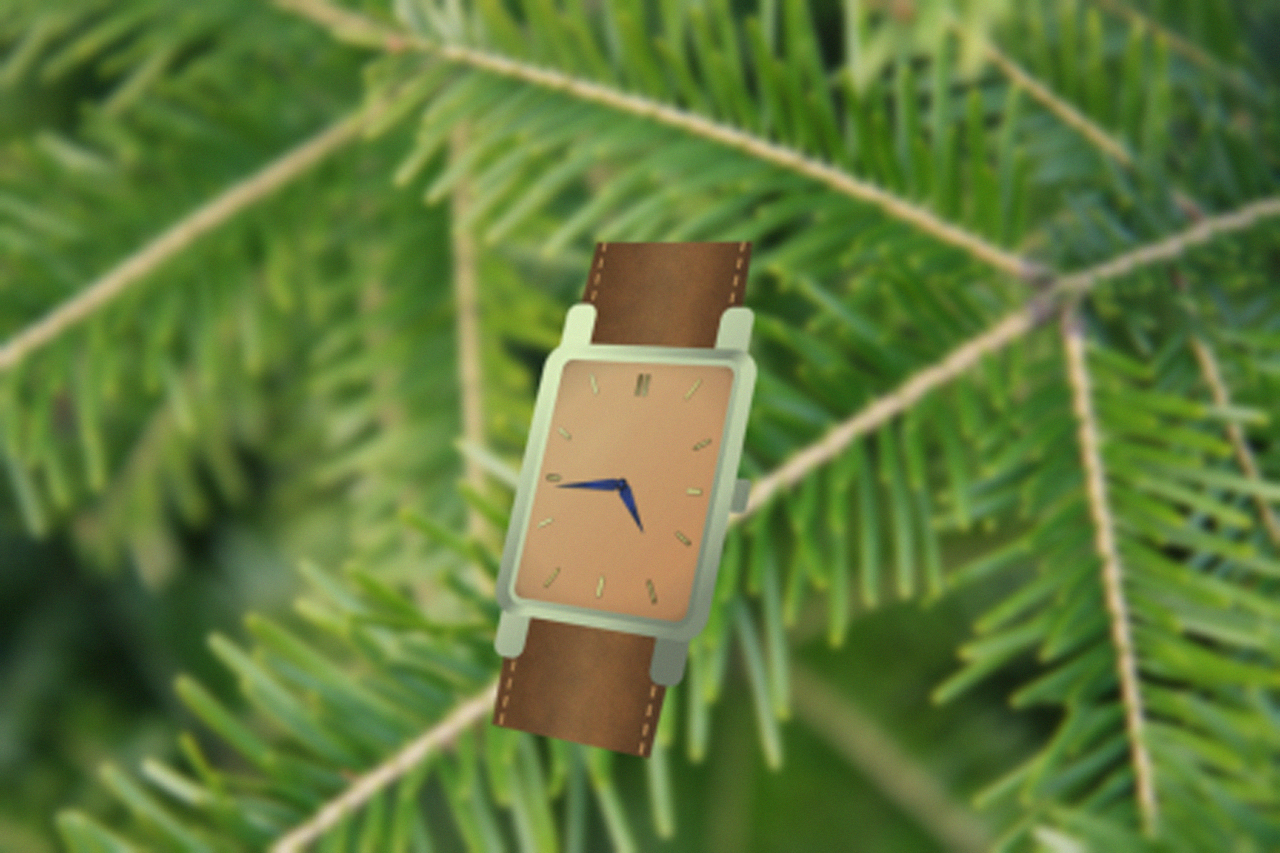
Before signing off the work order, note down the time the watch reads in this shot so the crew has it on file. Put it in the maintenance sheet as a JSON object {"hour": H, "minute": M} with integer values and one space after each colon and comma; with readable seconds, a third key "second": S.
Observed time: {"hour": 4, "minute": 44}
